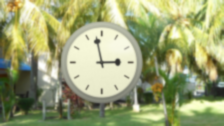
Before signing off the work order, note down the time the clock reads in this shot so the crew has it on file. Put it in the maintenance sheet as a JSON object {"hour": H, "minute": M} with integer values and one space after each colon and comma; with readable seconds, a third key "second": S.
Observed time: {"hour": 2, "minute": 58}
